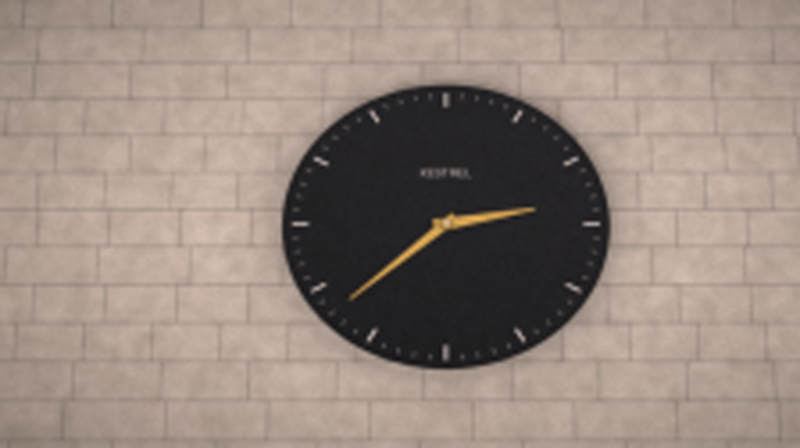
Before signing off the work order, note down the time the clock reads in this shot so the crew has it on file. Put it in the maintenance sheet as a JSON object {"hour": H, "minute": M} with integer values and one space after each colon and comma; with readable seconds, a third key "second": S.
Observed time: {"hour": 2, "minute": 38}
